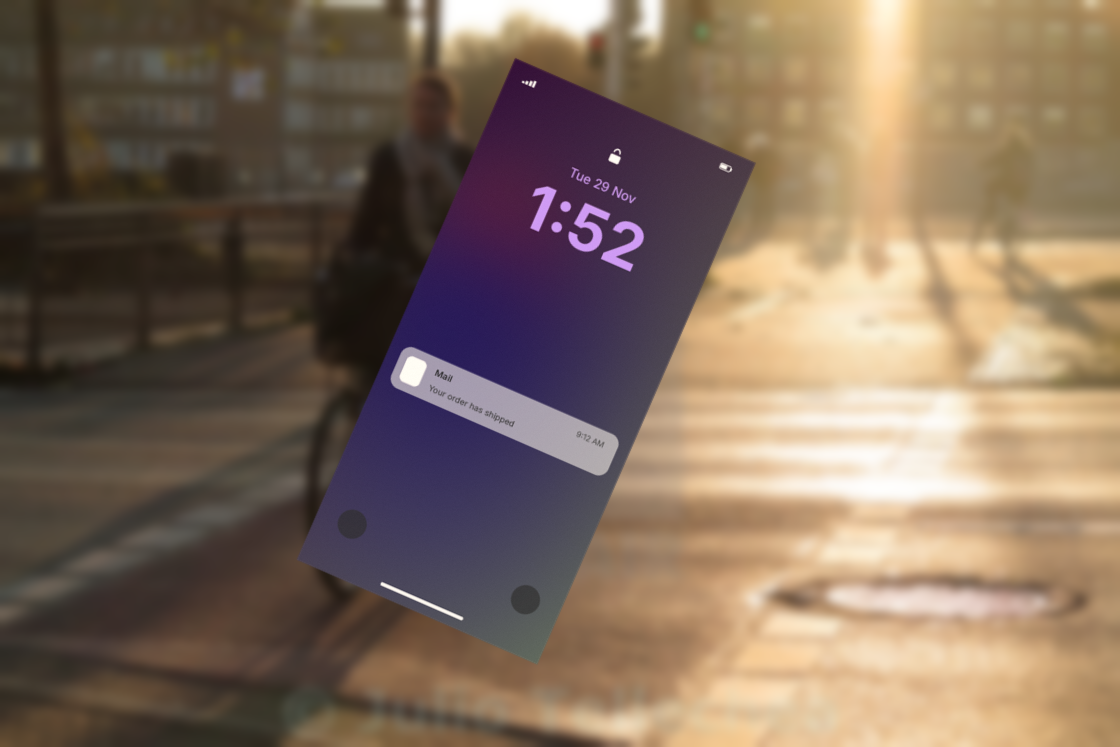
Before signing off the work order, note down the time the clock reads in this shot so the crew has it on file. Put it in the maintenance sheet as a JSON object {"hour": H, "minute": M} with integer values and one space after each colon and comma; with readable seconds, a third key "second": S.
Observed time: {"hour": 1, "minute": 52}
